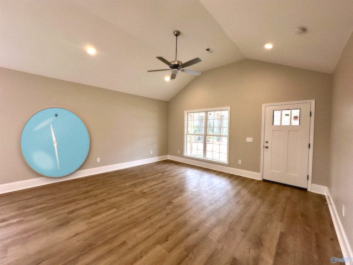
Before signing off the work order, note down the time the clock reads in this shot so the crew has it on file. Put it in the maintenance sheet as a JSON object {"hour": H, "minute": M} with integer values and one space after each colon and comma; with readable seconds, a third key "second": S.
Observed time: {"hour": 11, "minute": 28}
